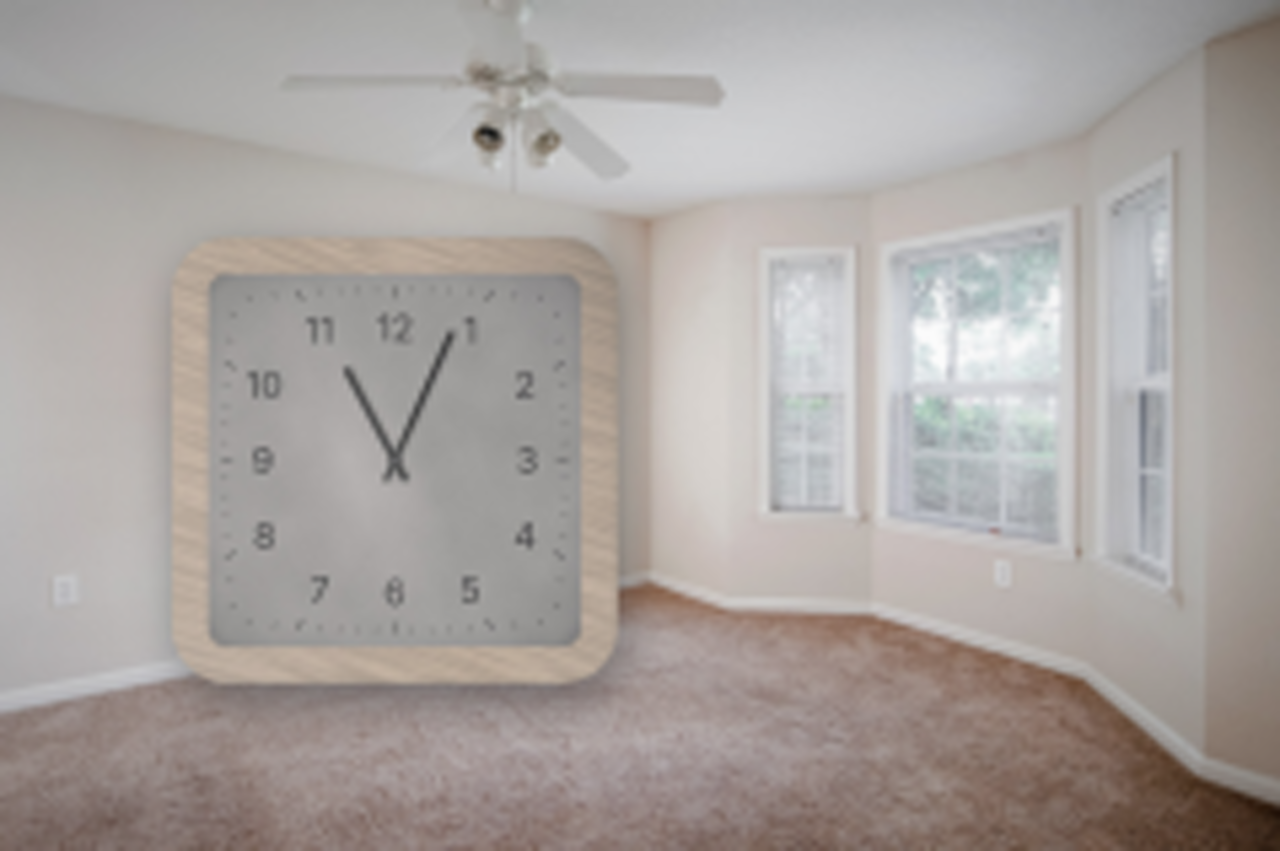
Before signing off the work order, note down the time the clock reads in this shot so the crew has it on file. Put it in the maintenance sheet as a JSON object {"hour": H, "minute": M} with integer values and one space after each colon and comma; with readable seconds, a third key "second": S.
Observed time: {"hour": 11, "minute": 4}
